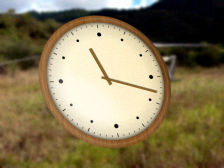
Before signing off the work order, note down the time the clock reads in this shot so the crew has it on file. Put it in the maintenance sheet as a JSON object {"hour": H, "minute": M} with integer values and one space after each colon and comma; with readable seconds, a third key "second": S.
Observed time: {"hour": 11, "minute": 18}
